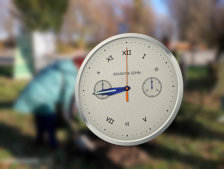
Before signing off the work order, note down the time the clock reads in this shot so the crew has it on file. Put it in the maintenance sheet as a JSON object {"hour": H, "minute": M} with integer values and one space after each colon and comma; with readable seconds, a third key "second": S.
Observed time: {"hour": 8, "minute": 44}
